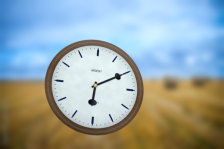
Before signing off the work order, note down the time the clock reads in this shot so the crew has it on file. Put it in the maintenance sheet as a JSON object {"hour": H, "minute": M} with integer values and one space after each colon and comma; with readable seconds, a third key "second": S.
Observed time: {"hour": 6, "minute": 10}
